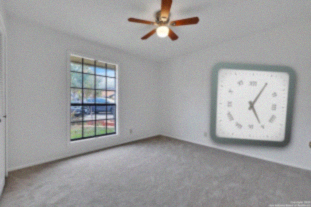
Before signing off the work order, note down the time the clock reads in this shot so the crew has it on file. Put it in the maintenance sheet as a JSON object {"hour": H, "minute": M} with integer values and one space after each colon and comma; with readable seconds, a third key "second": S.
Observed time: {"hour": 5, "minute": 5}
